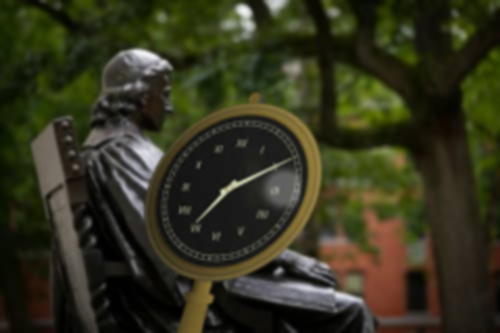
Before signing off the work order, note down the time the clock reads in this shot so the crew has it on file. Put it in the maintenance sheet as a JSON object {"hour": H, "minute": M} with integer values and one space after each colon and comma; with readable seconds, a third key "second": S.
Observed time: {"hour": 7, "minute": 10}
